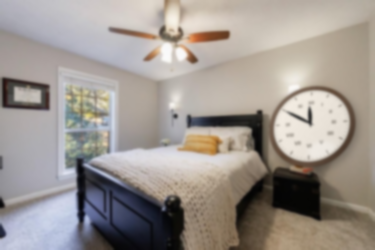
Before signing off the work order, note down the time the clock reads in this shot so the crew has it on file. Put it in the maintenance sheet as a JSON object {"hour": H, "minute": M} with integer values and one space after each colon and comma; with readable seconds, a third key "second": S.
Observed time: {"hour": 11, "minute": 50}
